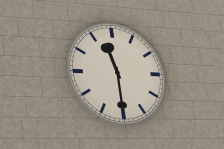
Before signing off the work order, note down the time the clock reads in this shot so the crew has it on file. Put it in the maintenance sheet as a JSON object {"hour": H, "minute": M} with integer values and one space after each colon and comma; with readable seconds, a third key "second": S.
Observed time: {"hour": 11, "minute": 30}
